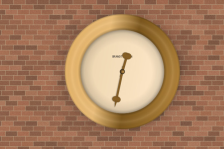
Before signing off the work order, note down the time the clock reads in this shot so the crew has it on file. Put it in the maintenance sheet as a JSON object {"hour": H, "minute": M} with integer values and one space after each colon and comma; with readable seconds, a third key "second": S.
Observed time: {"hour": 12, "minute": 32}
